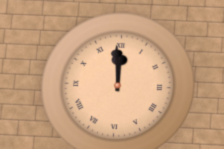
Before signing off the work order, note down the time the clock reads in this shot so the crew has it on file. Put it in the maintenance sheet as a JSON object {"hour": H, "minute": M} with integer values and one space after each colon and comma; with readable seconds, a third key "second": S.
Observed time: {"hour": 11, "minute": 59}
